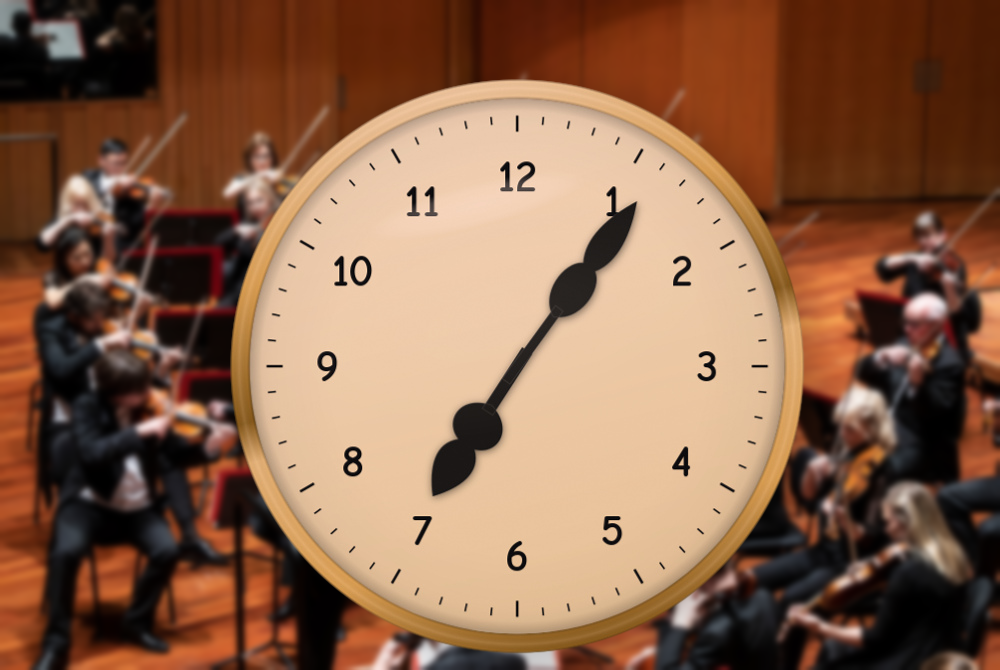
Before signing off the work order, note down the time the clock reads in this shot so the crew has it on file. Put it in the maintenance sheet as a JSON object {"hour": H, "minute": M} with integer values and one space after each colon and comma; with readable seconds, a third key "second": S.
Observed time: {"hour": 7, "minute": 6}
